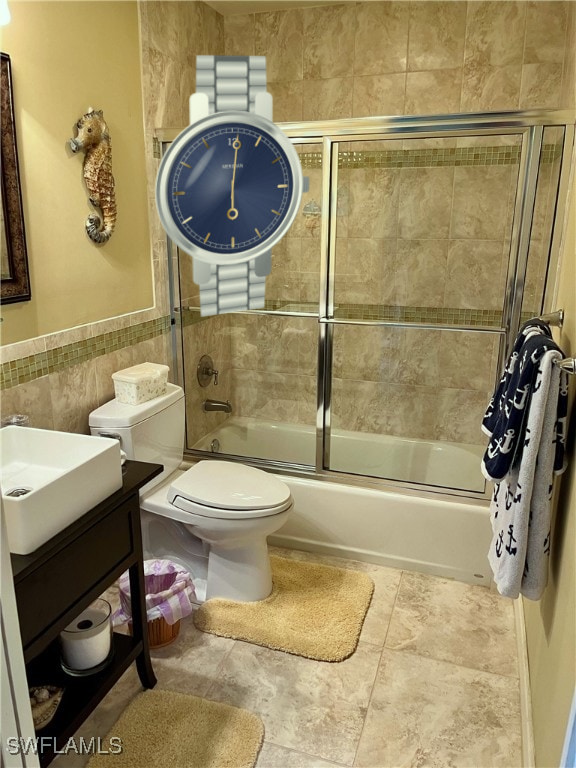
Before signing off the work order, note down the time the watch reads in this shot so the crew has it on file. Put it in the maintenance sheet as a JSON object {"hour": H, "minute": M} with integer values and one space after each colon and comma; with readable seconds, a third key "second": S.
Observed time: {"hour": 6, "minute": 1}
